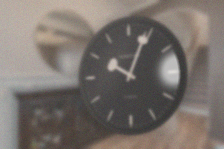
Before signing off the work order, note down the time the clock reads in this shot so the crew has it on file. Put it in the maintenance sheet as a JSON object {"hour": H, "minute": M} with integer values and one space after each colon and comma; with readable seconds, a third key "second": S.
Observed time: {"hour": 10, "minute": 4}
